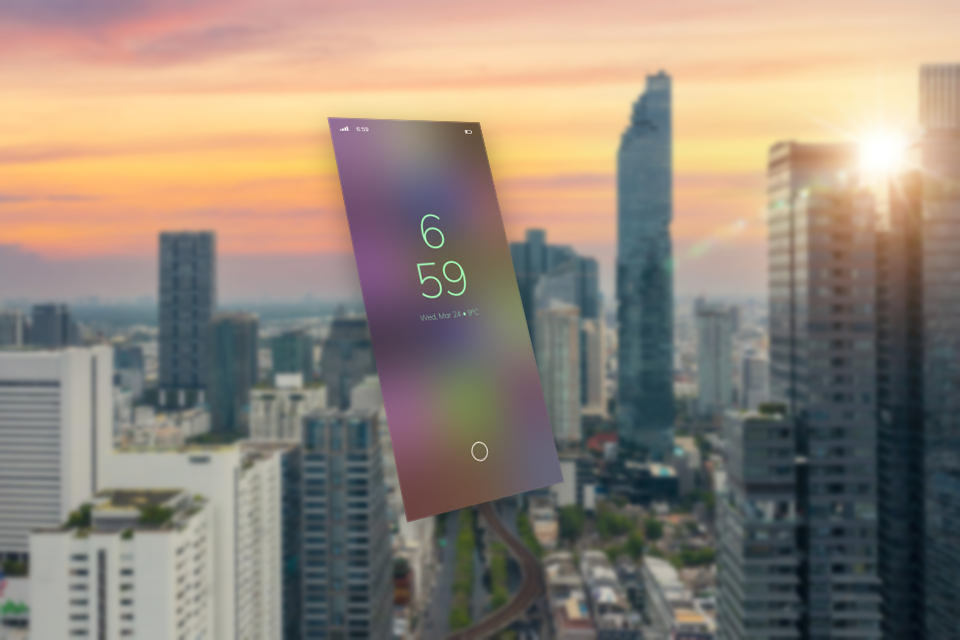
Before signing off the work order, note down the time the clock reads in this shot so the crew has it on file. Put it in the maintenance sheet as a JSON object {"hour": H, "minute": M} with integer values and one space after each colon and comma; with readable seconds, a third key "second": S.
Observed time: {"hour": 6, "minute": 59}
